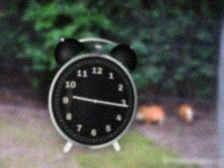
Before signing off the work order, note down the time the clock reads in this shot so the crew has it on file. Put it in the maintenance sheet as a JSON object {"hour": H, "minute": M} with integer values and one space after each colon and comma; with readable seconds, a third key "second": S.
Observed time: {"hour": 9, "minute": 16}
